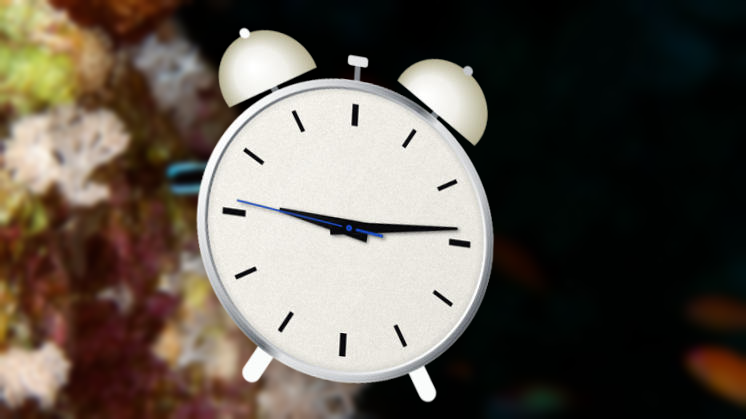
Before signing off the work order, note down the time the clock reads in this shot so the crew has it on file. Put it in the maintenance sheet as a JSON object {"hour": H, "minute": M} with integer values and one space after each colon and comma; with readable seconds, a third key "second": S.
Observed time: {"hour": 9, "minute": 13, "second": 46}
